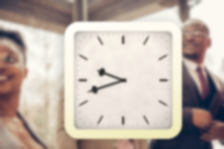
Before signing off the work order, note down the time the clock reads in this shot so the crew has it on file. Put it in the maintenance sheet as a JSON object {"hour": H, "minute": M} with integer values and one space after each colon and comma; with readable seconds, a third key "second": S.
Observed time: {"hour": 9, "minute": 42}
